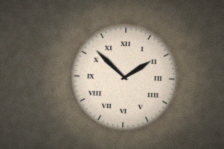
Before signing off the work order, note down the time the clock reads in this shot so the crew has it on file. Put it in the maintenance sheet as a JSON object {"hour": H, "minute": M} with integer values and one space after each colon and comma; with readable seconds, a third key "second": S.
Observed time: {"hour": 1, "minute": 52}
